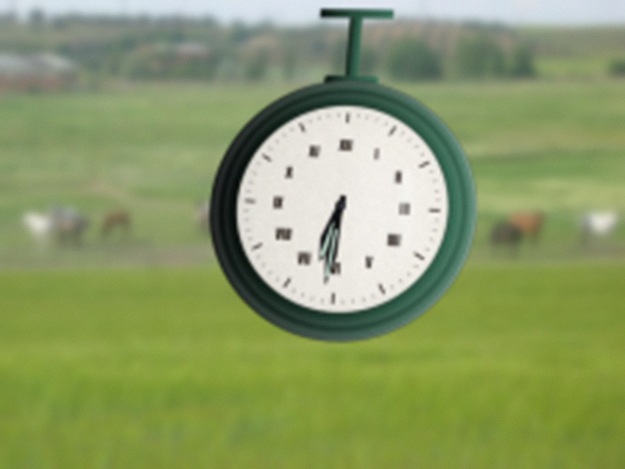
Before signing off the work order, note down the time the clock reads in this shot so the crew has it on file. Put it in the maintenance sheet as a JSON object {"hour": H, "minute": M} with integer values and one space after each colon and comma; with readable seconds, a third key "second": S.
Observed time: {"hour": 6, "minute": 31}
